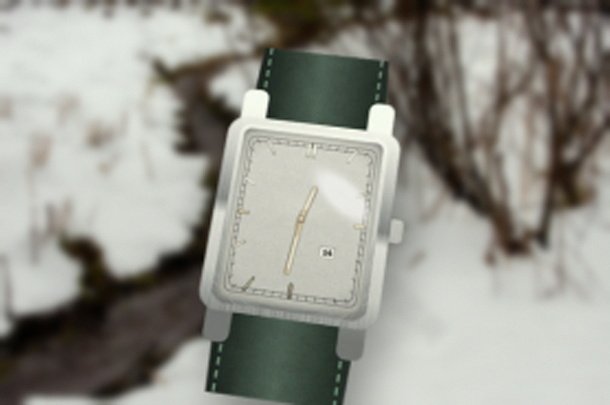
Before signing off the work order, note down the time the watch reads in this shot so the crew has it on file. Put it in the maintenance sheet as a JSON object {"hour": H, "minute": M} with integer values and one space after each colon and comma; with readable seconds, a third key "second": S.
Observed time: {"hour": 12, "minute": 31}
